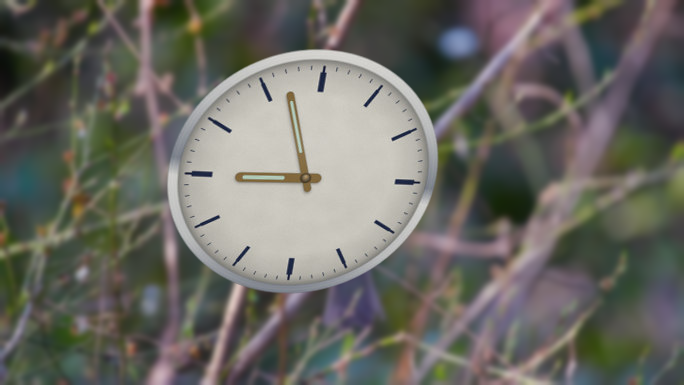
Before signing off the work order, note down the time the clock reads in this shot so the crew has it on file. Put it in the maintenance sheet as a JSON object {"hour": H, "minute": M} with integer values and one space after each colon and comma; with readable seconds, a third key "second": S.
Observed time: {"hour": 8, "minute": 57}
